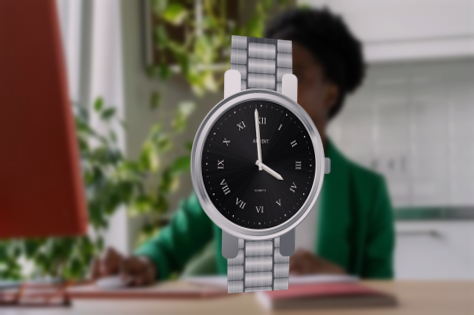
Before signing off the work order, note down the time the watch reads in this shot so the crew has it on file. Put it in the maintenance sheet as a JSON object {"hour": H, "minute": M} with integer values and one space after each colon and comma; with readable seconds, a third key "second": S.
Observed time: {"hour": 3, "minute": 59}
